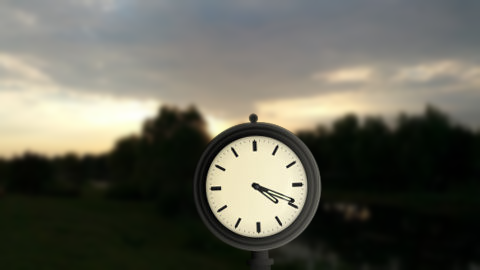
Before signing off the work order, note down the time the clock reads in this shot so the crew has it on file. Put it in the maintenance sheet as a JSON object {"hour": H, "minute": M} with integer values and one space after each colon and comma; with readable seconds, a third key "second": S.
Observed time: {"hour": 4, "minute": 19}
